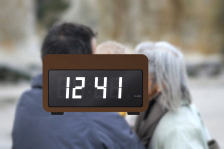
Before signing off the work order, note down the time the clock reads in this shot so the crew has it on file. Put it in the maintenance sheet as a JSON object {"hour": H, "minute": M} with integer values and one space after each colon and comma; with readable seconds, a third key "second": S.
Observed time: {"hour": 12, "minute": 41}
